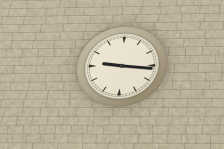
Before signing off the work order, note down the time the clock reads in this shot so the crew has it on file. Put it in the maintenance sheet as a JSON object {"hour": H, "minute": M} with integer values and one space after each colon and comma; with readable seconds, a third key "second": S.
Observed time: {"hour": 9, "minute": 16}
